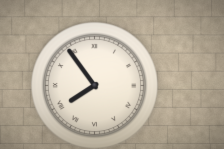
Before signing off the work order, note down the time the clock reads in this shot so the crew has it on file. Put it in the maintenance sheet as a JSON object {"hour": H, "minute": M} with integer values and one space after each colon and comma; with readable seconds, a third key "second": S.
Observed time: {"hour": 7, "minute": 54}
